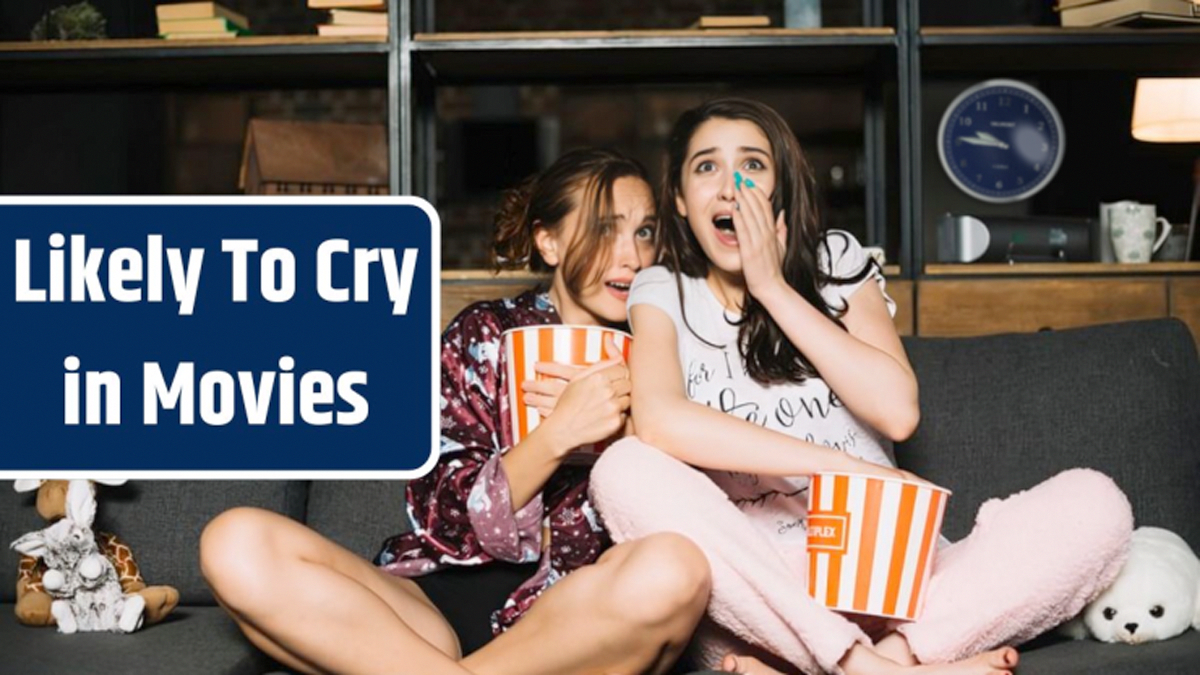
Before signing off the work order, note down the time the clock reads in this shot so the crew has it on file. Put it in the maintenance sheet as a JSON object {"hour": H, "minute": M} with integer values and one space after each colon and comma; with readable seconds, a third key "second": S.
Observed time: {"hour": 9, "minute": 46}
